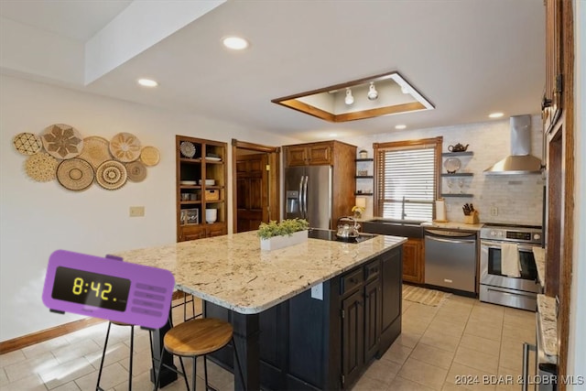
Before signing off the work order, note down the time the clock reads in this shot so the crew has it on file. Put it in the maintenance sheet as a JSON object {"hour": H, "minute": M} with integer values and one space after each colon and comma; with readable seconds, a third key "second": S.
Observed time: {"hour": 8, "minute": 42}
